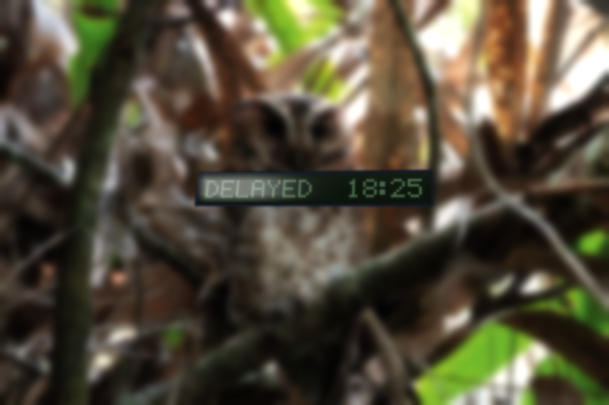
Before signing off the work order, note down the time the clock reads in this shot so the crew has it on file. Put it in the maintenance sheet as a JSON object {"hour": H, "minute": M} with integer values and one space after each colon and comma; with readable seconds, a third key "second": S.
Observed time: {"hour": 18, "minute": 25}
